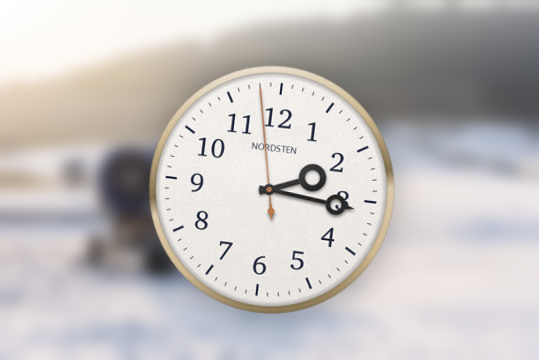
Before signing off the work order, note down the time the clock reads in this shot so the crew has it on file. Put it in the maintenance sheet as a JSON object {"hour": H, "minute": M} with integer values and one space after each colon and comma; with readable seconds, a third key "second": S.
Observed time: {"hour": 2, "minute": 15, "second": 58}
